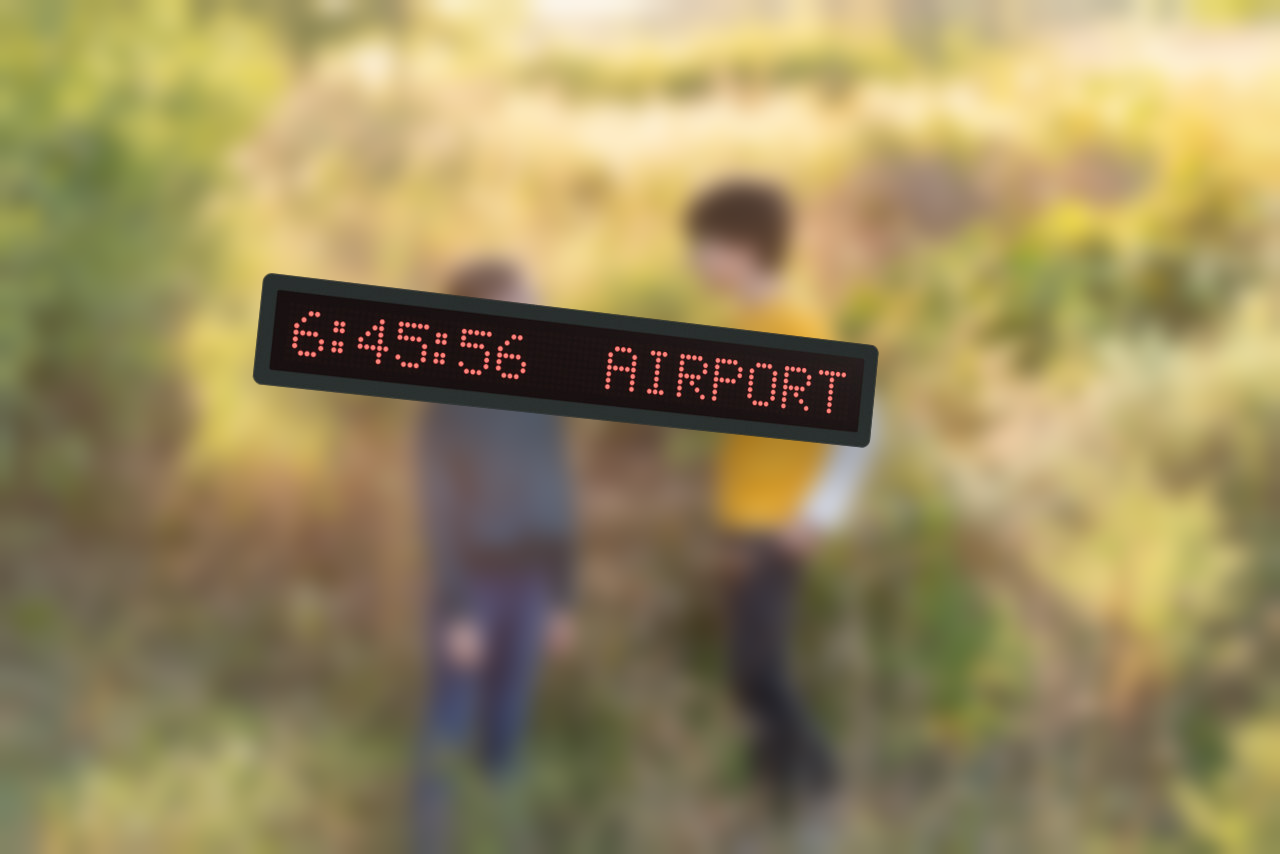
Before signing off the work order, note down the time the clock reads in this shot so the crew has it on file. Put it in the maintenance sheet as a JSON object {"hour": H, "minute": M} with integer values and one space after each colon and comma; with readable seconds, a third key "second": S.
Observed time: {"hour": 6, "minute": 45, "second": 56}
